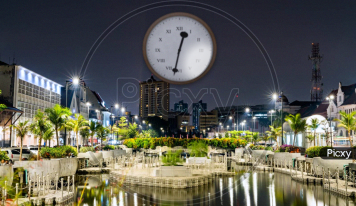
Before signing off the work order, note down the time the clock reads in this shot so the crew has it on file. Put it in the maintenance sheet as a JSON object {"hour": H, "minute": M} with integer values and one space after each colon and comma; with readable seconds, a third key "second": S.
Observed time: {"hour": 12, "minute": 32}
